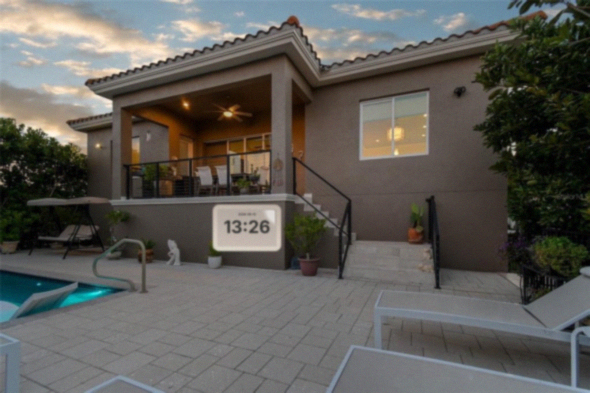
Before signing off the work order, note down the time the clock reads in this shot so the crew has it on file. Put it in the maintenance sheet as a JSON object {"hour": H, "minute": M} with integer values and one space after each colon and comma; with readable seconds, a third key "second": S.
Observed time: {"hour": 13, "minute": 26}
